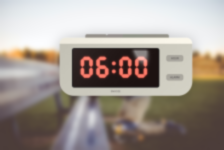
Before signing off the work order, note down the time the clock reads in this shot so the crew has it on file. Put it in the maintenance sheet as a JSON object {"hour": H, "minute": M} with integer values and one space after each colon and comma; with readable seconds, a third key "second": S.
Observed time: {"hour": 6, "minute": 0}
